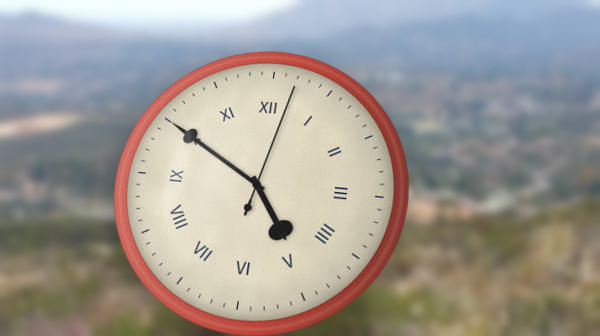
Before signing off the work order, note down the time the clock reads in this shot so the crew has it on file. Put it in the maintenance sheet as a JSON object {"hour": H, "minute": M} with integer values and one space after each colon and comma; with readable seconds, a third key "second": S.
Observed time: {"hour": 4, "minute": 50, "second": 2}
